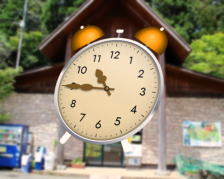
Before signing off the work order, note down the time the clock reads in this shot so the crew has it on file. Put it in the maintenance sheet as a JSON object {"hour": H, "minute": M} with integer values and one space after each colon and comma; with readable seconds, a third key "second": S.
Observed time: {"hour": 10, "minute": 45}
